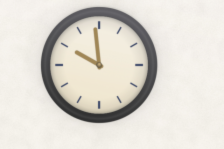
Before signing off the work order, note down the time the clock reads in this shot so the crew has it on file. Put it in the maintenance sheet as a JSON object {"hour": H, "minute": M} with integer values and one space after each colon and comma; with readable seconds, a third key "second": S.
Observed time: {"hour": 9, "minute": 59}
